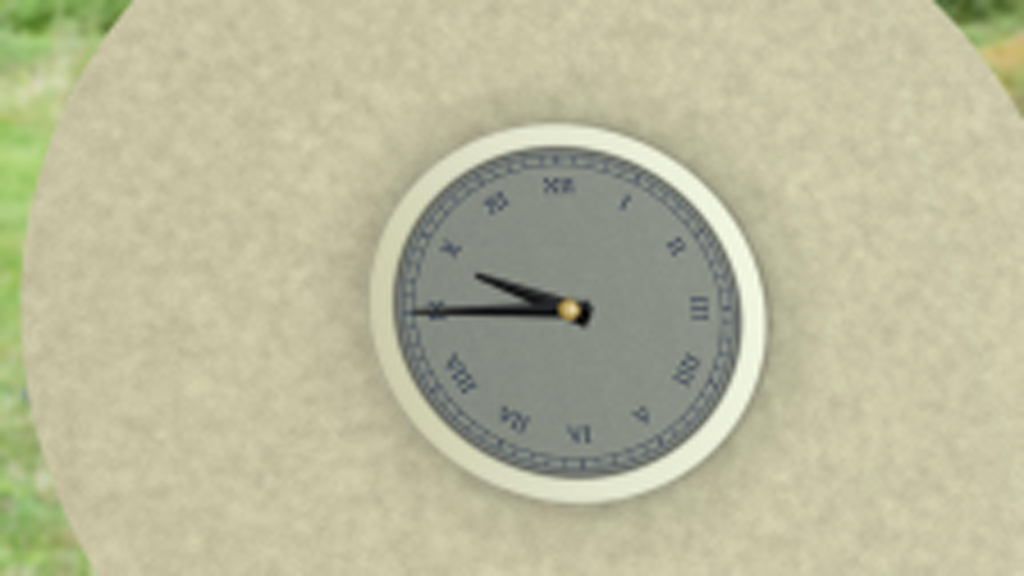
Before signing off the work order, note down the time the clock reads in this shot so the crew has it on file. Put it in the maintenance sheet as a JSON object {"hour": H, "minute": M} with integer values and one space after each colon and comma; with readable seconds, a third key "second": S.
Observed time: {"hour": 9, "minute": 45}
